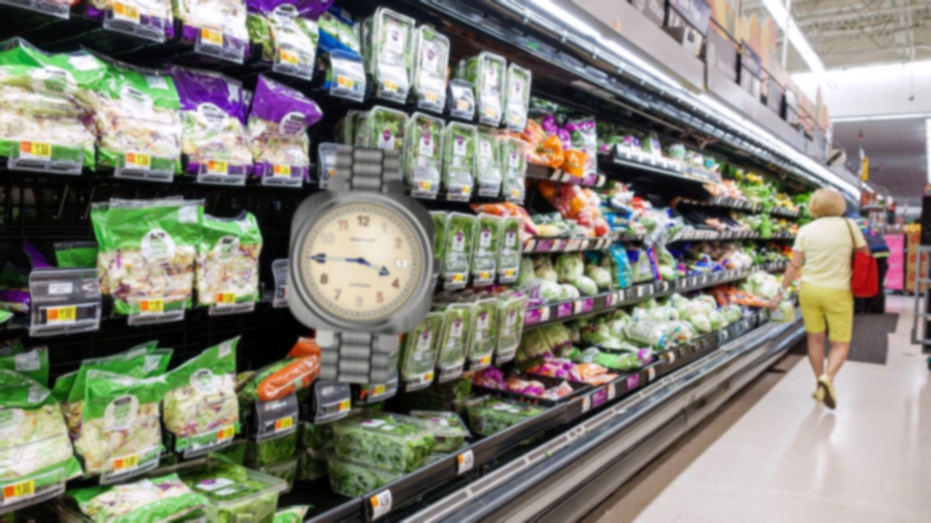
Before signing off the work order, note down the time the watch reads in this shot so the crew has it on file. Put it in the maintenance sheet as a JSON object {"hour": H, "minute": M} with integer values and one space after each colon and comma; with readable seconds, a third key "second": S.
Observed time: {"hour": 3, "minute": 45}
